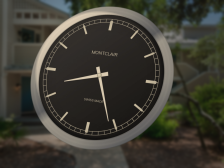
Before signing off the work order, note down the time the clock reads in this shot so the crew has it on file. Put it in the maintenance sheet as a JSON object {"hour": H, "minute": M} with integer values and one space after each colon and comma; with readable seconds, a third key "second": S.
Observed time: {"hour": 8, "minute": 26}
